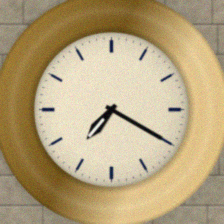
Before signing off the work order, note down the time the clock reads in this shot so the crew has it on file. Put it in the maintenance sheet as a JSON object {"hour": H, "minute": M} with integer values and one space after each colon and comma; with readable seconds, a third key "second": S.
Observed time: {"hour": 7, "minute": 20}
